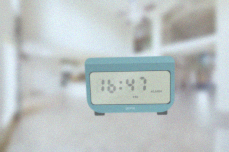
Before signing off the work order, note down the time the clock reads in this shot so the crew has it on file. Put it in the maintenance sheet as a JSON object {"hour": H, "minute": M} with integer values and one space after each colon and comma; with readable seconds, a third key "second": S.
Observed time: {"hour": 16, "minute": 47}
